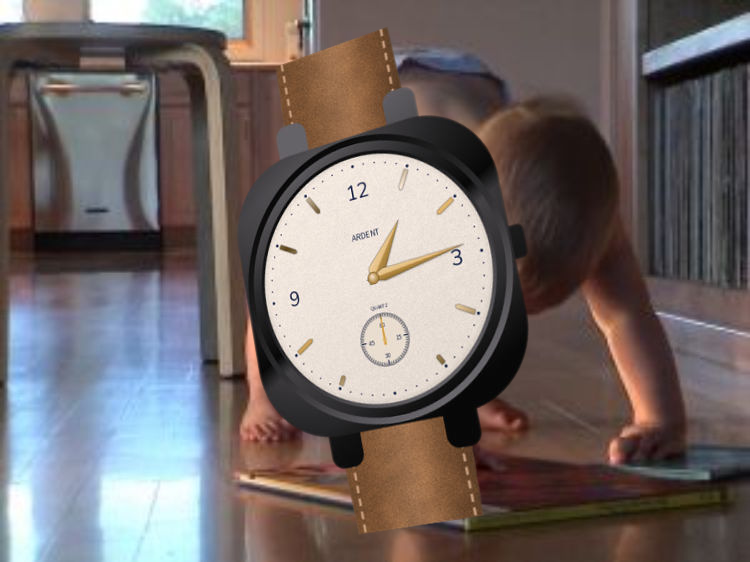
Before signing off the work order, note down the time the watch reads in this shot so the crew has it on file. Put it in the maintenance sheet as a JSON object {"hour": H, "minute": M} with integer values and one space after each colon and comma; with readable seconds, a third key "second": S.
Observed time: {"hour": 1, "minute": 14}
